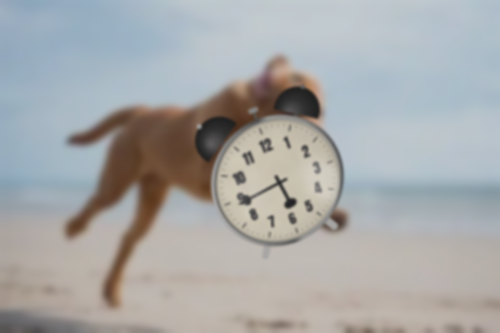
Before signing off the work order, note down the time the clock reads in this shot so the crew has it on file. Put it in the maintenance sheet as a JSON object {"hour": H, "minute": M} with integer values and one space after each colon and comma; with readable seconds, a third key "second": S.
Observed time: {"hour": 5, "minute": 44}
